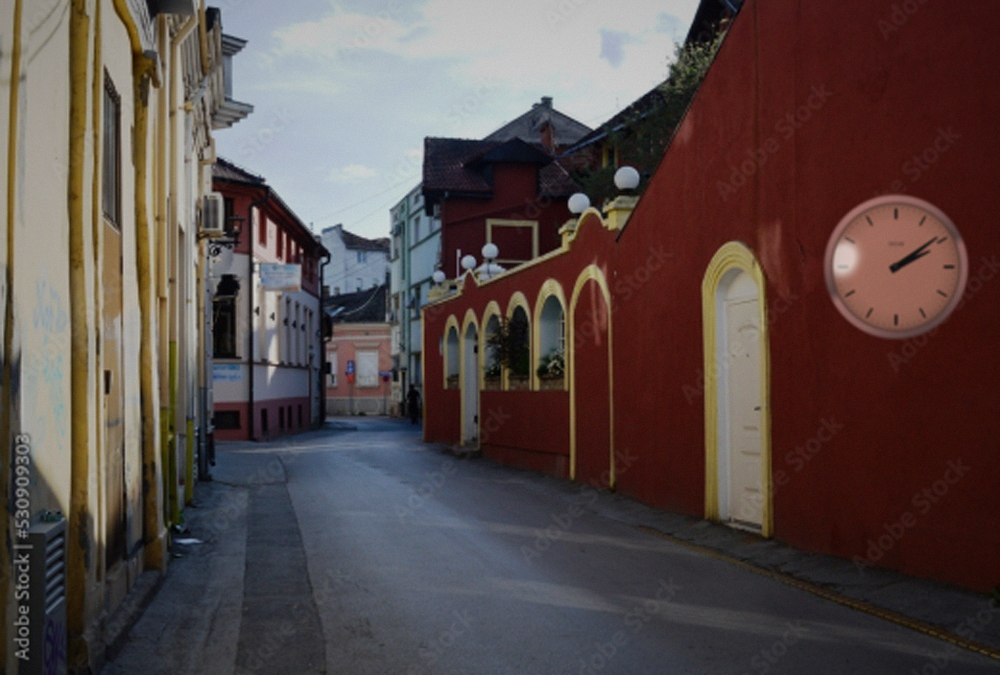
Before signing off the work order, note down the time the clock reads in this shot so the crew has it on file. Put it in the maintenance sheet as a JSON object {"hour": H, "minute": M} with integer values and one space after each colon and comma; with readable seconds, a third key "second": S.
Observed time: {"hour": 2, "minute": 9}
